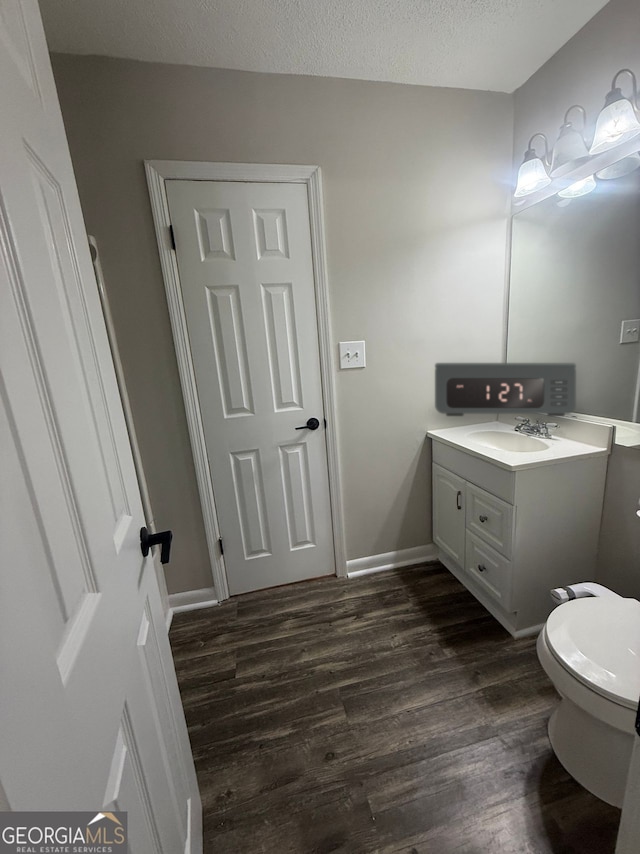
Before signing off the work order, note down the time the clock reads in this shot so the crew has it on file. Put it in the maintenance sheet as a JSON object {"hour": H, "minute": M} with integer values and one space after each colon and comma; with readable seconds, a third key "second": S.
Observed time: {"hour": 1, "minute": 27}
